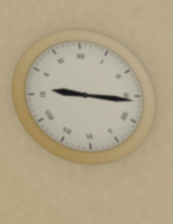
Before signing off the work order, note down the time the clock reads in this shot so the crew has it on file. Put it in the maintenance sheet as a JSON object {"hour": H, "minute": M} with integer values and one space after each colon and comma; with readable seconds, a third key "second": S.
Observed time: {"hour": 9, "minute": 16}
